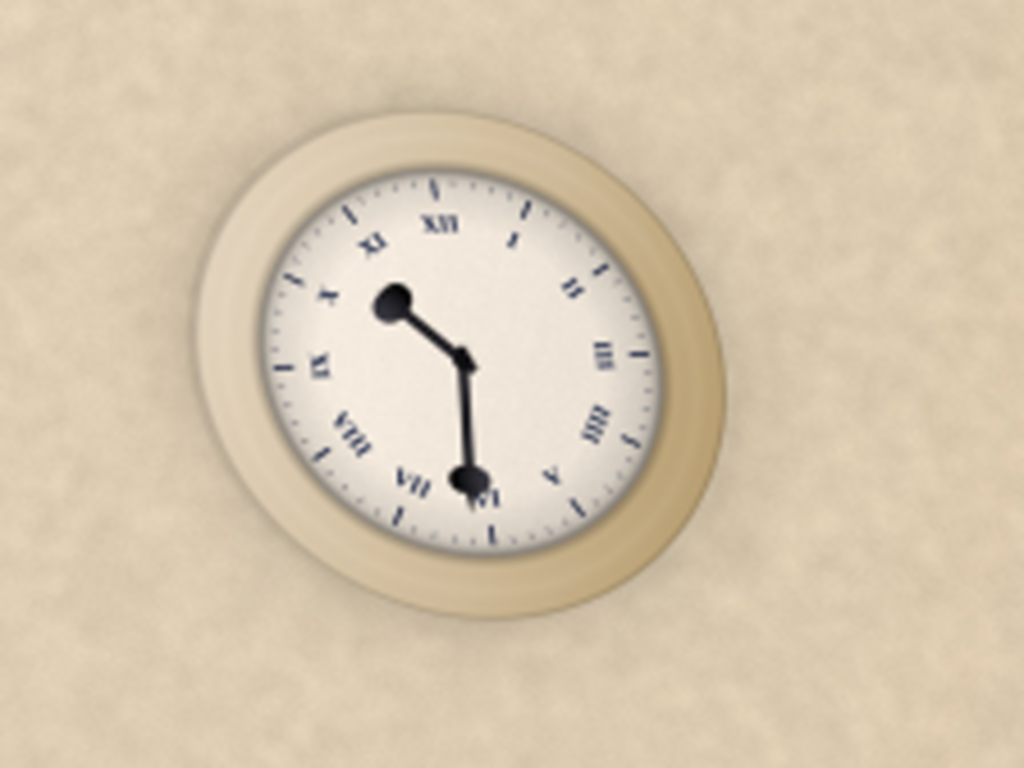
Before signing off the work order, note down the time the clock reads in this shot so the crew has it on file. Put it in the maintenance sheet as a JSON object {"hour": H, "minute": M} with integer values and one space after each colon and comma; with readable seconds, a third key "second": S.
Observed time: {"hour": 10, "minute": 31}
